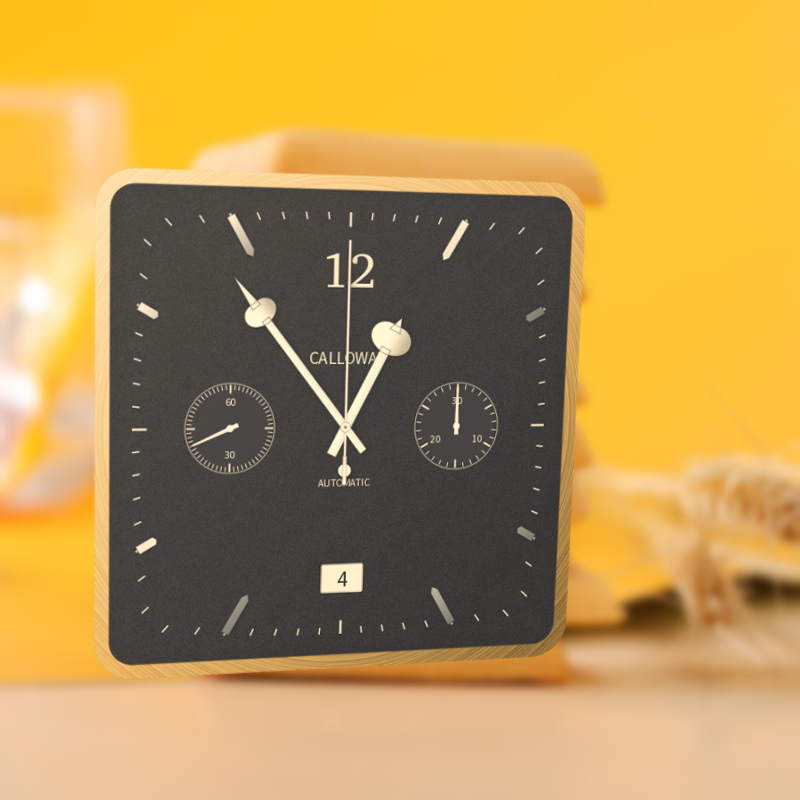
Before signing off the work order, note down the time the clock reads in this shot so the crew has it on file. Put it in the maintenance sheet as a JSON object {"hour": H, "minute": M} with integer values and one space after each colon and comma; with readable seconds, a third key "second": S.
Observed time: {"hour": 12, "minute": 53, "second": 41}
